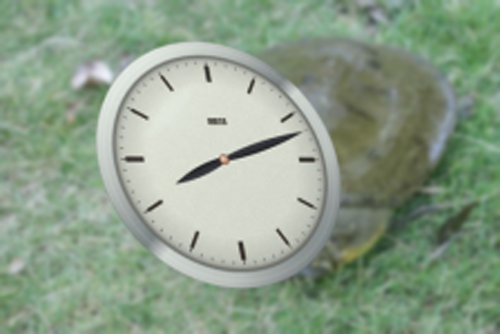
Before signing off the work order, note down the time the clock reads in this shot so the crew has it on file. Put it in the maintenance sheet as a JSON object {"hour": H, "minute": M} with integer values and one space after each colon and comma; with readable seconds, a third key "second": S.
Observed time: {"hour": 8, "minute": 12}
